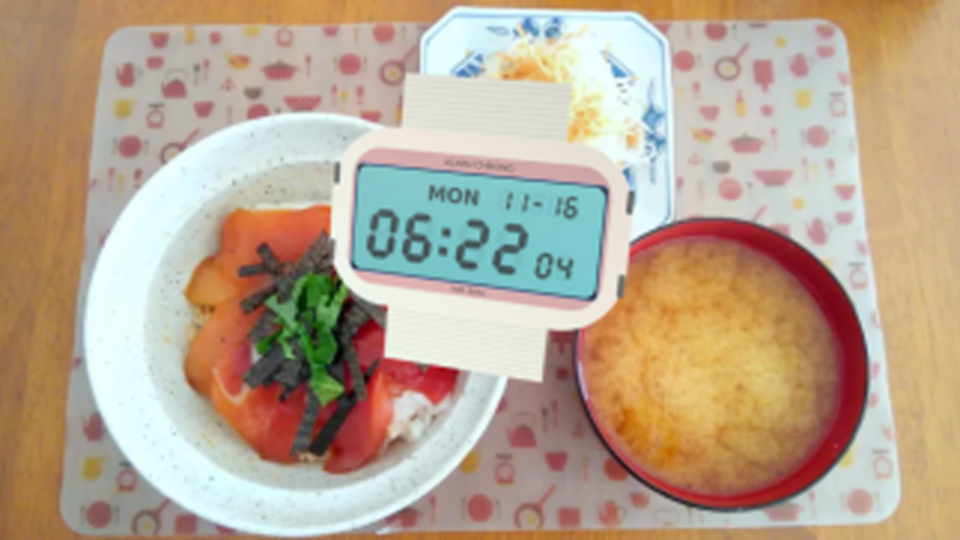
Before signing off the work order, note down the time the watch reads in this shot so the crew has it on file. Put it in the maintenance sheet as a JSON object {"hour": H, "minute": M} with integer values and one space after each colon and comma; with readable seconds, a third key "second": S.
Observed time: {"hour": 6, "minute": 22, "second": 4}
